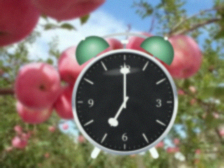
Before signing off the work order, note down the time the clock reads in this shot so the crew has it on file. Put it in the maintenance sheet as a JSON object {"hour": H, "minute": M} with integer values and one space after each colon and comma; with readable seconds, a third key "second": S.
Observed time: {"hour": 7, "minute": 0}
